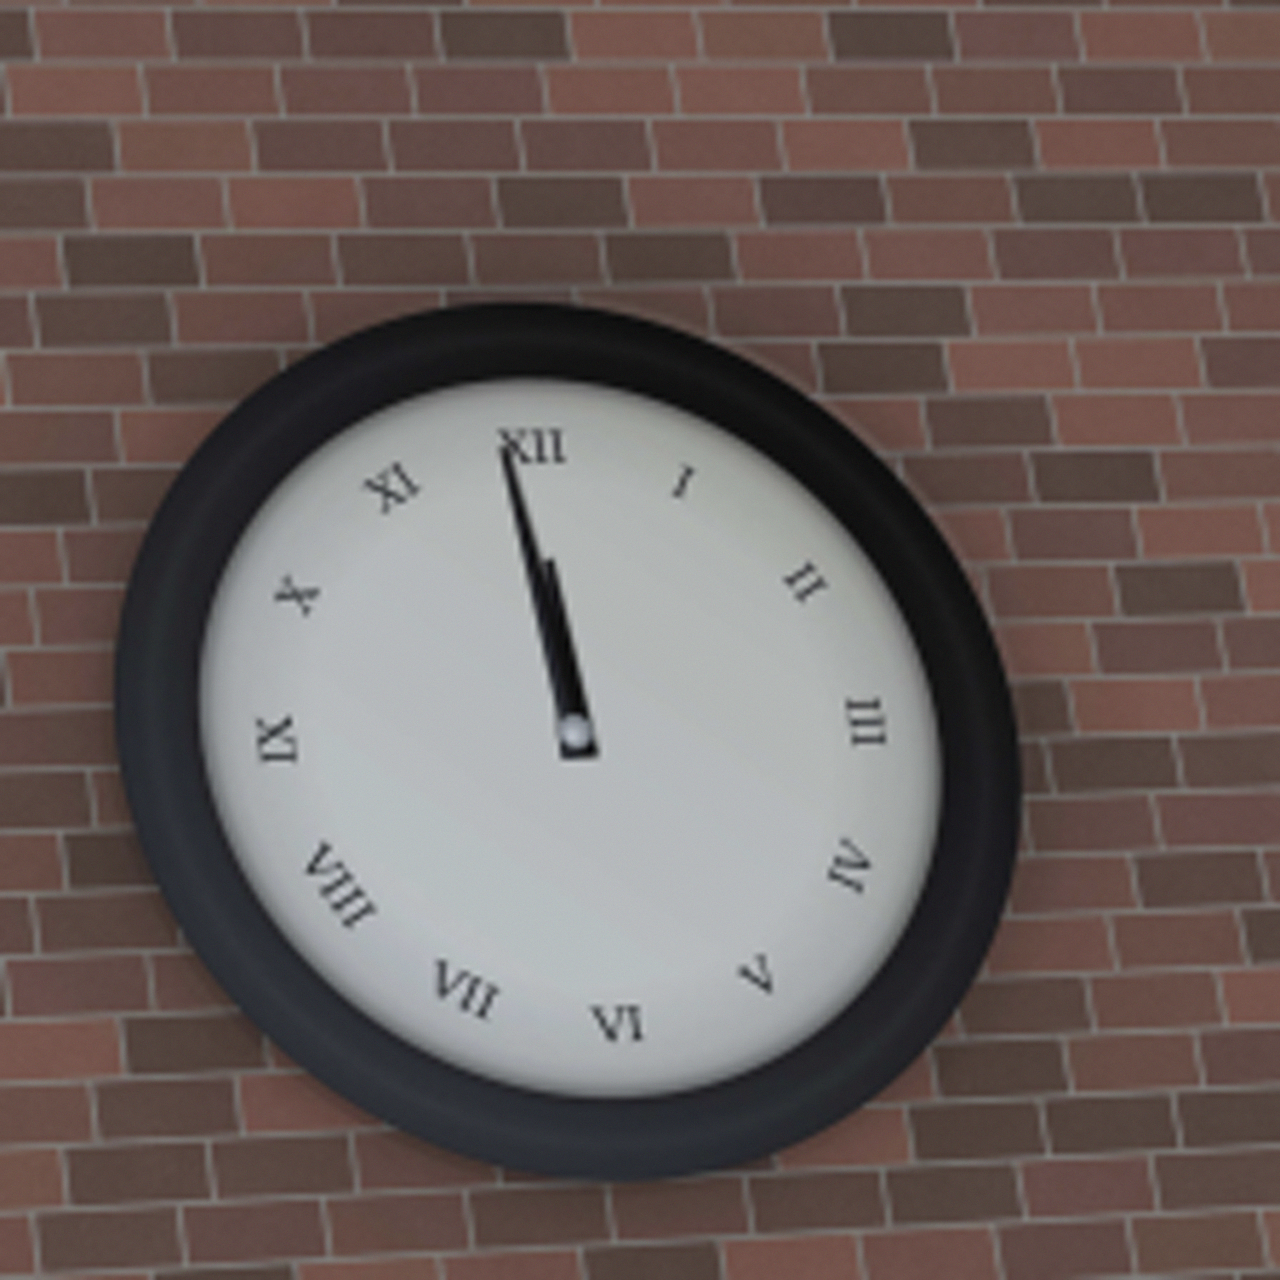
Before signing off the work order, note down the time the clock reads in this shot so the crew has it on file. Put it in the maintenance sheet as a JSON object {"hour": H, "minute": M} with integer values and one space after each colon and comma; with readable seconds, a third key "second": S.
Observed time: {"hour": 11, "minute": 59}
